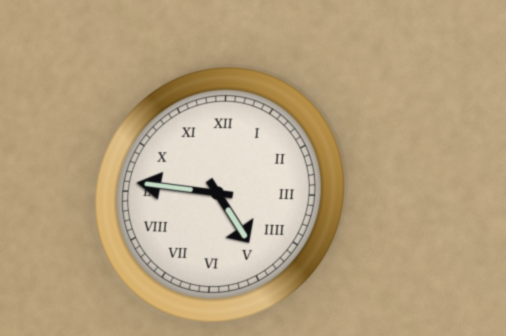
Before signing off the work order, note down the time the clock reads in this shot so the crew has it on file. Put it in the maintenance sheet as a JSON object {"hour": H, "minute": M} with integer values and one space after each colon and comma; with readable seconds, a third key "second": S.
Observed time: {"hour": 4, "minute": 46}
